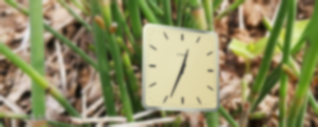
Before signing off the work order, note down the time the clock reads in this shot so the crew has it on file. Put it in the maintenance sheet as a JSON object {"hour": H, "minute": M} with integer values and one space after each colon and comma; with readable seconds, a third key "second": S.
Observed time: {"hour": 12, "minute": 34}
